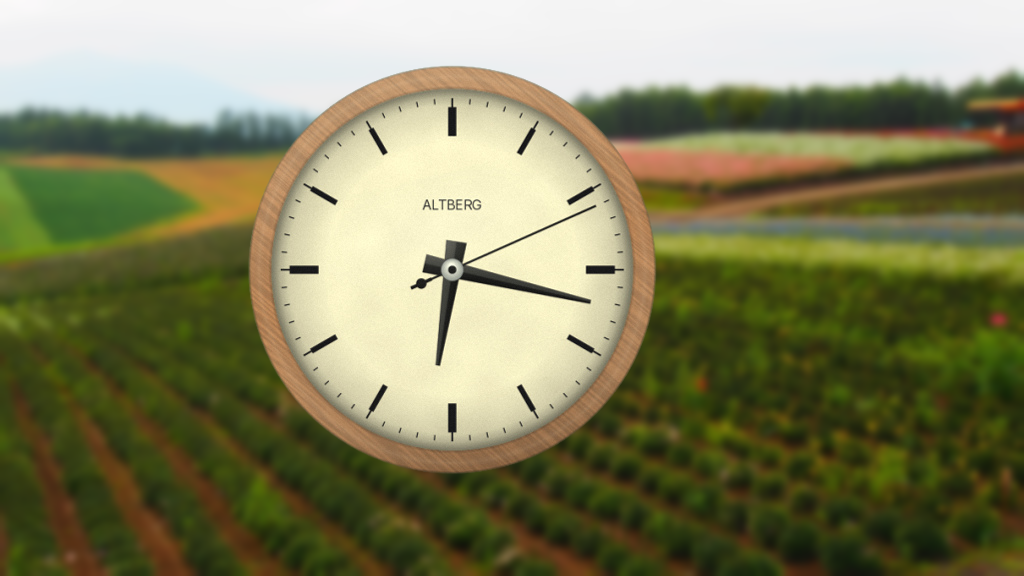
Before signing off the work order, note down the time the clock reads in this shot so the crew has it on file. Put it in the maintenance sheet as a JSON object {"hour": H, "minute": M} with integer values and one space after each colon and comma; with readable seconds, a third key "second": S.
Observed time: {"hour": 6, "minute": 17, "second": 11}
